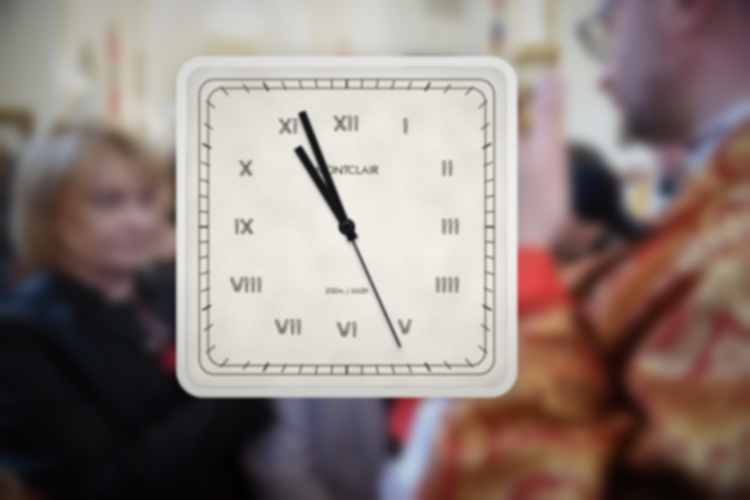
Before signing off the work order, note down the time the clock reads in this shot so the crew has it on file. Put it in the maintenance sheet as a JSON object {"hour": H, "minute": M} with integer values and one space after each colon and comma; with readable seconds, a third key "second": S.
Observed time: {"hour": 10, "minute": 56, "second": 26}
